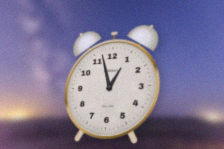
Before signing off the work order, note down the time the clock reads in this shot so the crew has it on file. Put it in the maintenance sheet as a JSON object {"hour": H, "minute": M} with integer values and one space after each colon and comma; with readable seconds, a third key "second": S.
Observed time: {"hour": 12, "minute": 57}
